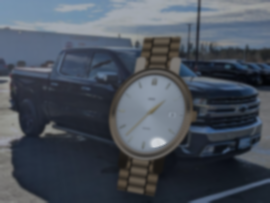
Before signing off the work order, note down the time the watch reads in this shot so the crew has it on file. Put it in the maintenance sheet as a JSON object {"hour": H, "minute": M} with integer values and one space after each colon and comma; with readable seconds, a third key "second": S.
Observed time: {"hour": 1, "minute": 37}
